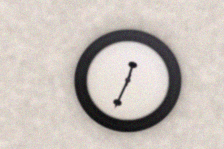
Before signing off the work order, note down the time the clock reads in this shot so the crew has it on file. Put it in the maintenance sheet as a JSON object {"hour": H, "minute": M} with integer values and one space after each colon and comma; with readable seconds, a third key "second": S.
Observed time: {"hour": 12, "minute": 34}
